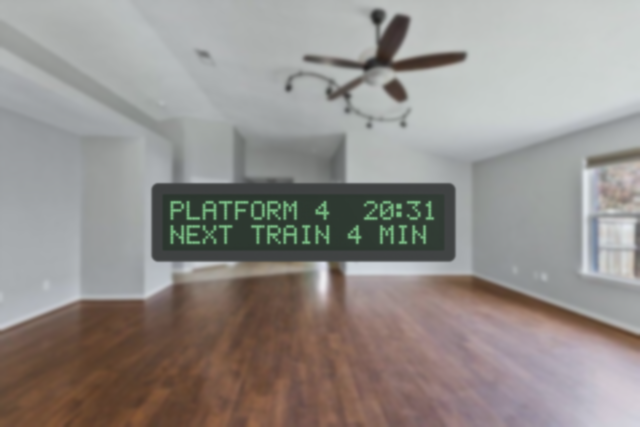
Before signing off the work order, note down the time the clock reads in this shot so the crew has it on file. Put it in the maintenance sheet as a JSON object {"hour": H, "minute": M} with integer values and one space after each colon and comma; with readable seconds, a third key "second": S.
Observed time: {"hour": 20, "minute": 31}
